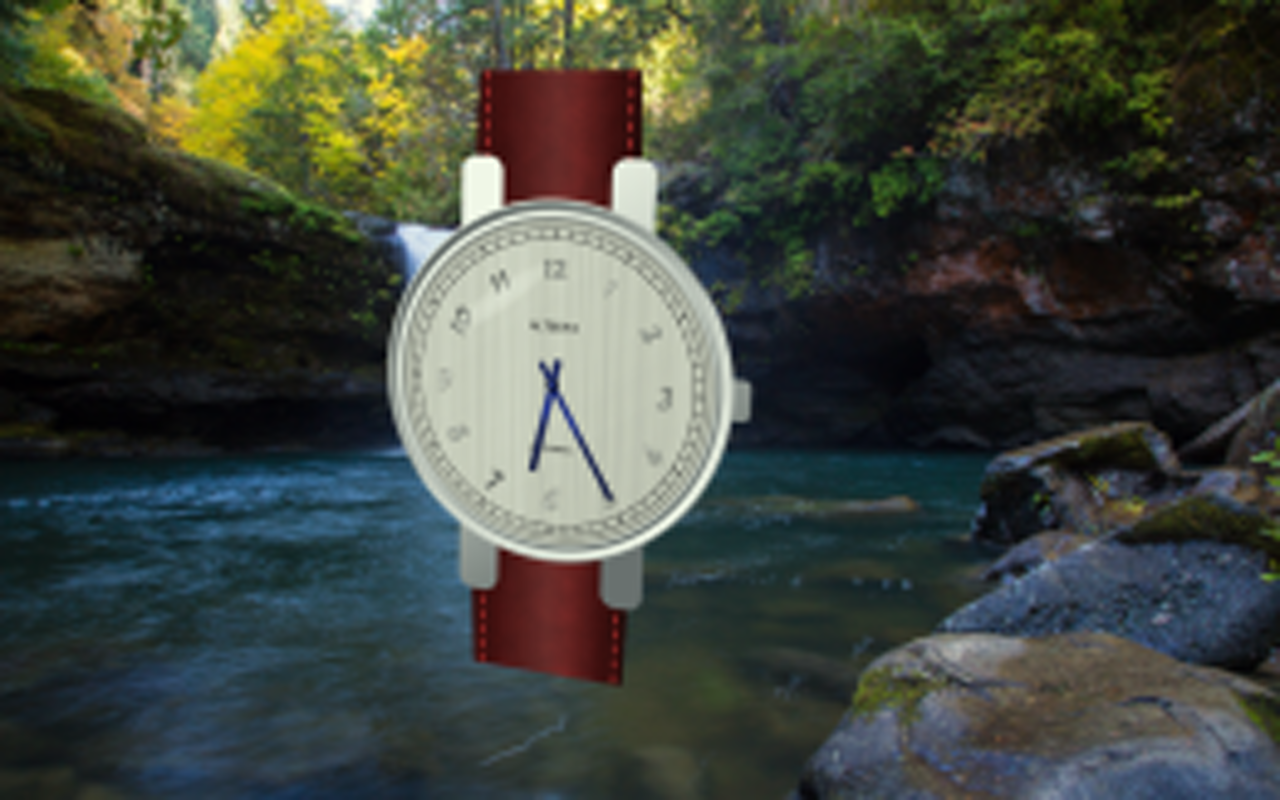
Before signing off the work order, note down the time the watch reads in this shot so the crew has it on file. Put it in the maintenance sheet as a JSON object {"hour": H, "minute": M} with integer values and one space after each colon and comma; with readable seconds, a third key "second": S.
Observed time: {"hour": 6, "minute": 25}
